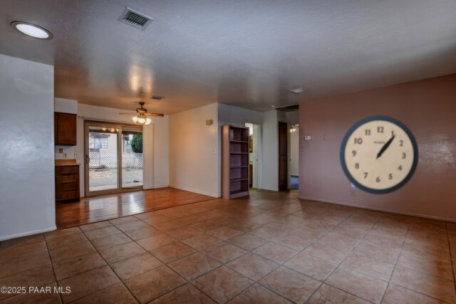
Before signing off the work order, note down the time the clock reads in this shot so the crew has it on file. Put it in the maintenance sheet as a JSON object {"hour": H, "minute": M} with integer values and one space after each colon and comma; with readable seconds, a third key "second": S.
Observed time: {"hour": 1, "minute": 6}
